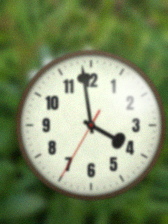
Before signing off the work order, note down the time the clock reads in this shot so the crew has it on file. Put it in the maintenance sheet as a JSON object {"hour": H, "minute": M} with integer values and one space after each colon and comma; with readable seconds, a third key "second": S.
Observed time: {"hour": 3, "minute": 58, "second": 35}
